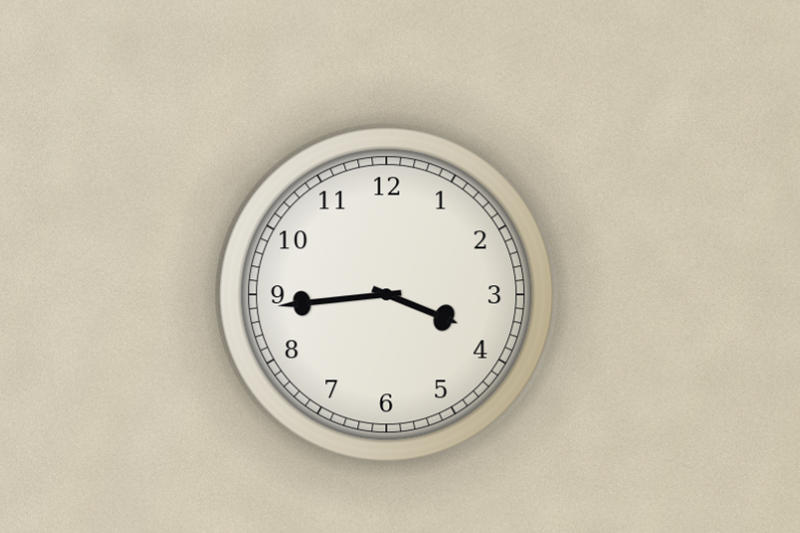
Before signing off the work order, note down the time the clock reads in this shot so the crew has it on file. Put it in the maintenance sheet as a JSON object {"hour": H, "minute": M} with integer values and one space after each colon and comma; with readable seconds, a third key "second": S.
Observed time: {"hour": 3, "minute": 44}
